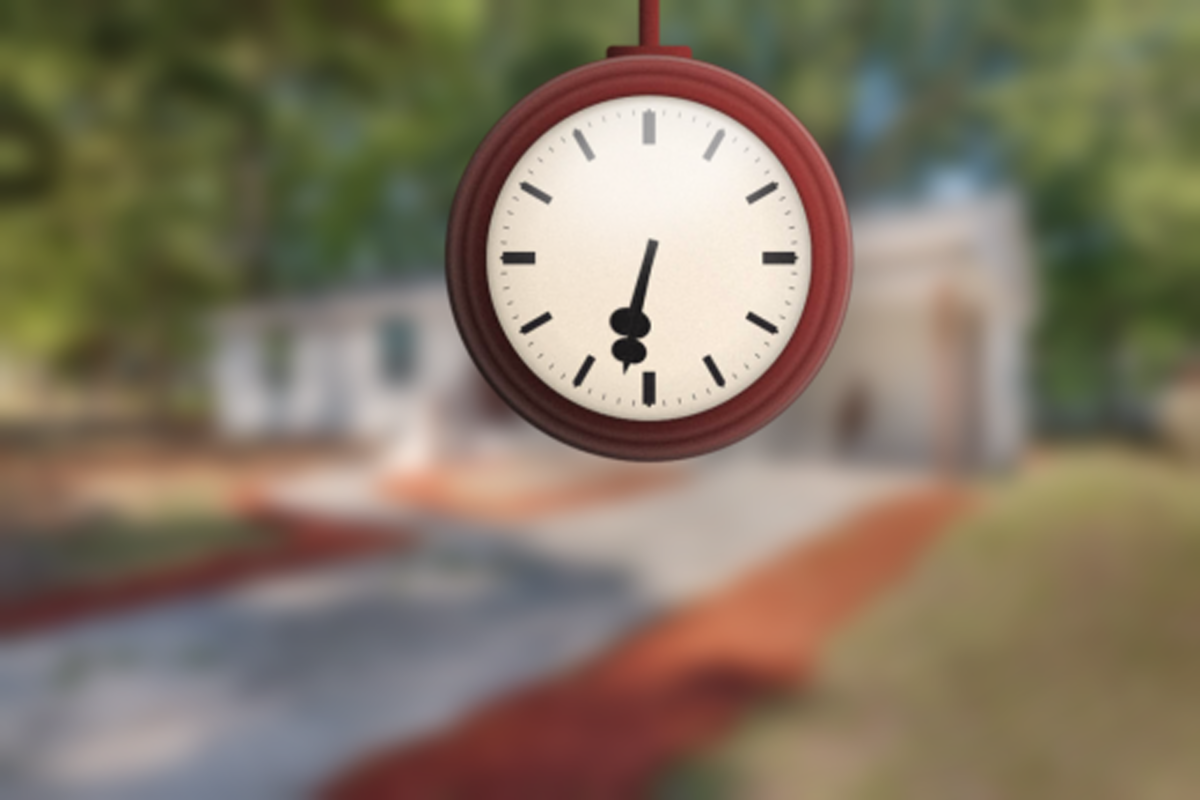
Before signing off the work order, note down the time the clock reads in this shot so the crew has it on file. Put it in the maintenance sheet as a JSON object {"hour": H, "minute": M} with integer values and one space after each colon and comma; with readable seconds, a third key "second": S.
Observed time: {"hour": 6, "minute": 32}
